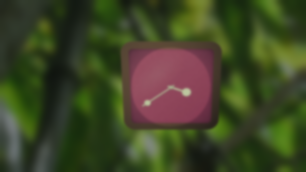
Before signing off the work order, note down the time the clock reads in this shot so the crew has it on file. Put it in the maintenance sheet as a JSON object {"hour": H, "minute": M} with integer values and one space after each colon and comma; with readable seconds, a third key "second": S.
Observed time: {"hour": 3, "minute": 39}
